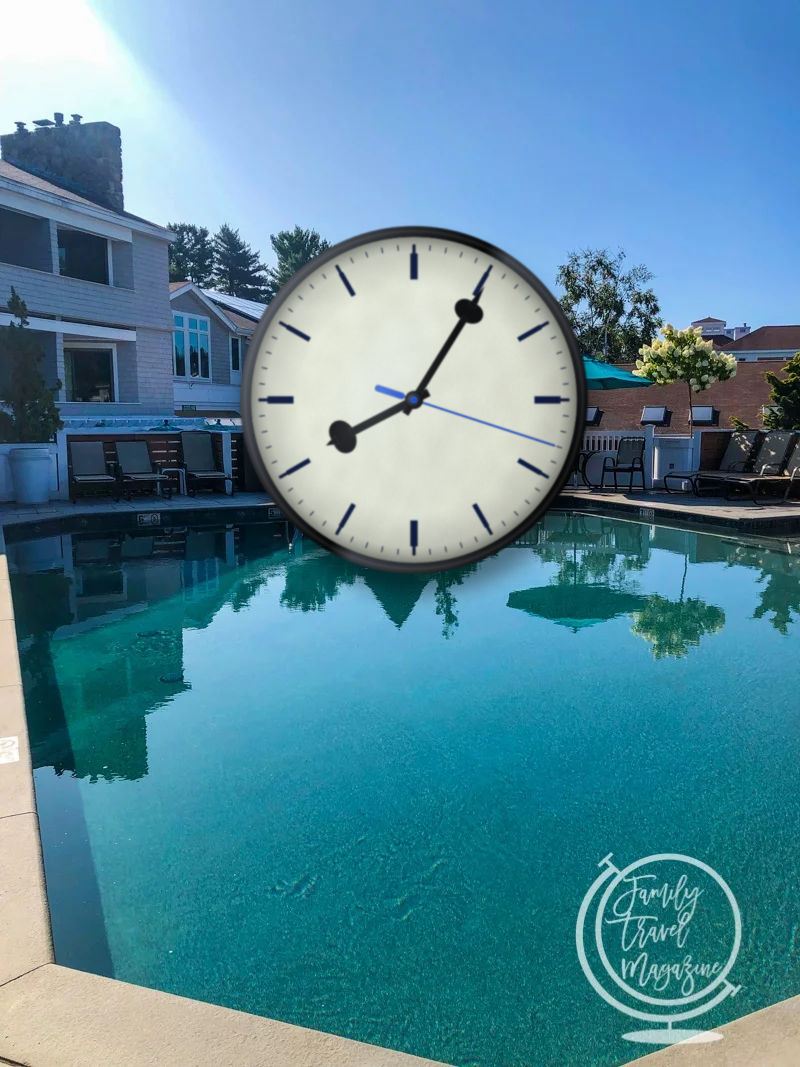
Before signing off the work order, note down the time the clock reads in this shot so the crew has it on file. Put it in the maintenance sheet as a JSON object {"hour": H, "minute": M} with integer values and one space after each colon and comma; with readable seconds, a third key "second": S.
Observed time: {"hour": 8, "minute": 5, "second": 18}
